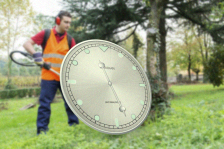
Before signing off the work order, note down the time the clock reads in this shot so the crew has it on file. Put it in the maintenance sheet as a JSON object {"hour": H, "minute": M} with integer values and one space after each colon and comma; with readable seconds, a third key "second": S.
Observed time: {"hour": 11, "minute": 27}
